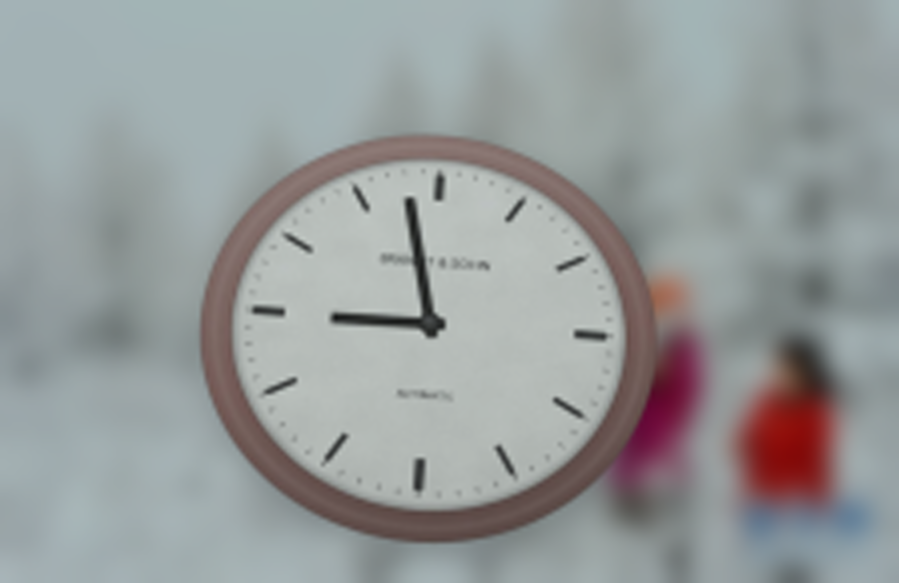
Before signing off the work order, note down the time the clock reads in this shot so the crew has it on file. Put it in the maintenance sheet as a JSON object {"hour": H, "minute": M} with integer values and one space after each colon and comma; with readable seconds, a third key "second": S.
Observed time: {"hour": 8, "minute": 58}
